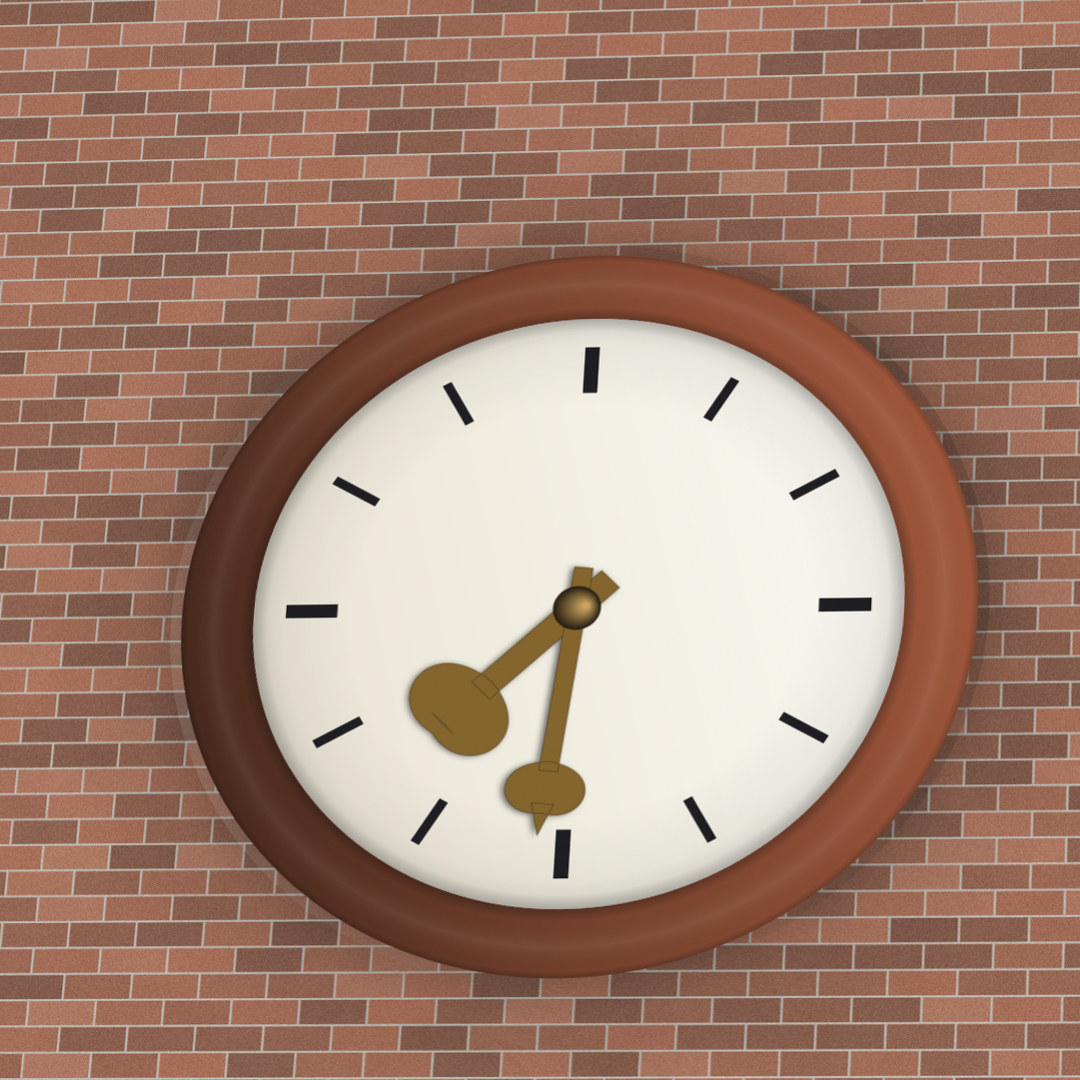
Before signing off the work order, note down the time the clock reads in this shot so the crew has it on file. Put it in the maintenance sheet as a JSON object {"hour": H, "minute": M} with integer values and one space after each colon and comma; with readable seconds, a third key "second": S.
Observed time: {"hour": 7, "minute": 31}
